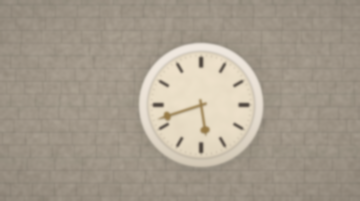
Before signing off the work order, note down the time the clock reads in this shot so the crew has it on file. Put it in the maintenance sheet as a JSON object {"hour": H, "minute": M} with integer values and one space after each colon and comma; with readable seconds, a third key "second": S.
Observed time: {"hour": 5, "minute": 42}
